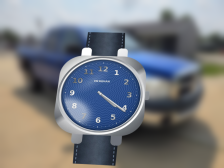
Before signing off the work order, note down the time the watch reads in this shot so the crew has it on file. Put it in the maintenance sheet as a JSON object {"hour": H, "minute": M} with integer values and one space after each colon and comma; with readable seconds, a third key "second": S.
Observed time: {"hour": 4, "minute": 21}
